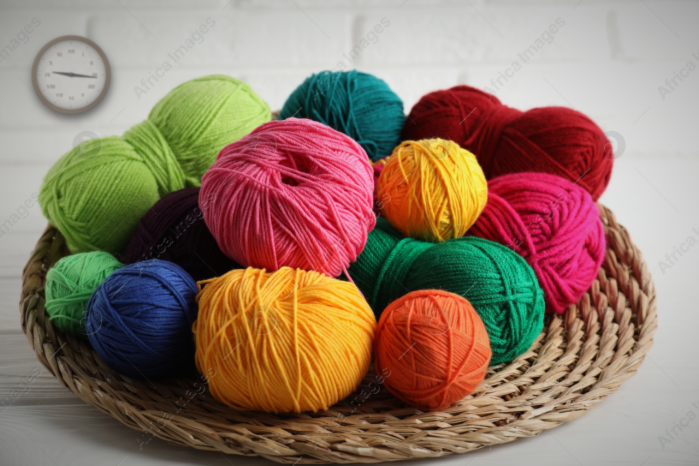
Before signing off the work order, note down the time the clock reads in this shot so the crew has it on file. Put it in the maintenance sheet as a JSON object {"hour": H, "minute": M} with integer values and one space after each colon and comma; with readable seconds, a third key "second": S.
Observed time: {"hour": 9, "minute": 16}
